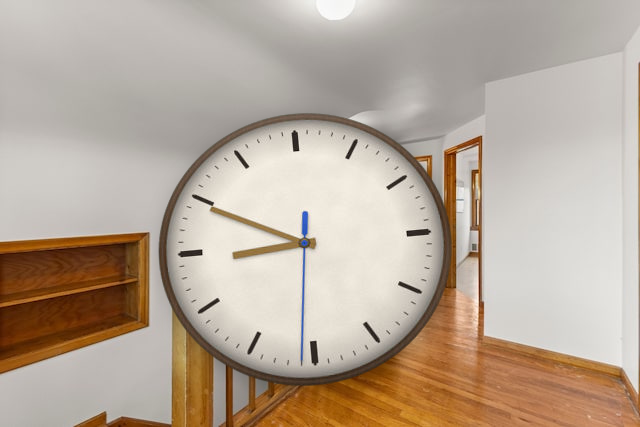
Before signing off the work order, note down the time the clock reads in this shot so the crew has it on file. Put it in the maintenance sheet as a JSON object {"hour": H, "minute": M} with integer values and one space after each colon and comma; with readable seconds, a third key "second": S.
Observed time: {"hour": 8, "minute": 49, "second": 31}
